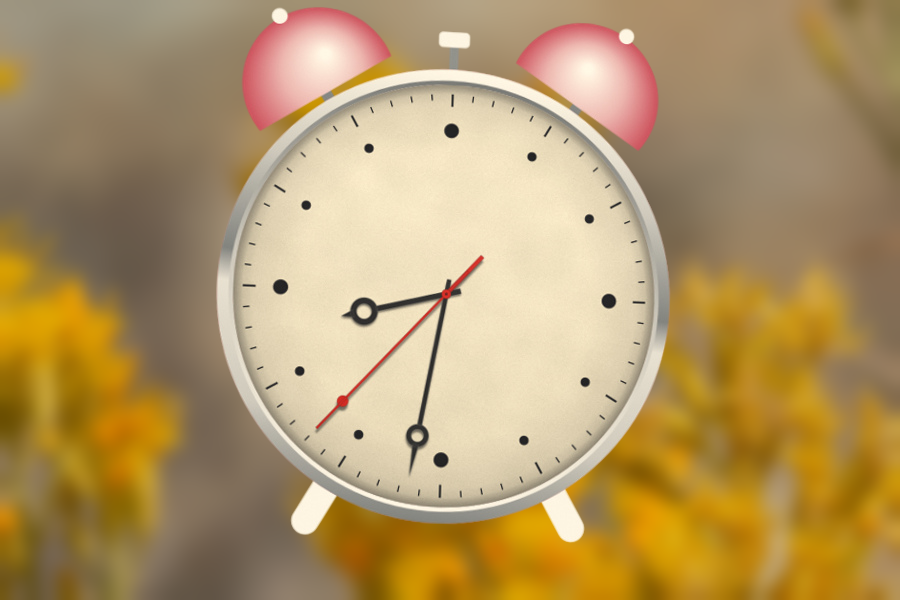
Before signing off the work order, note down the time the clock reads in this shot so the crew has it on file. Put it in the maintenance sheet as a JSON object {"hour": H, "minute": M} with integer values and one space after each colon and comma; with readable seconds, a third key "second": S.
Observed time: {"hour": 8, "minute": 31, "second": 37}
